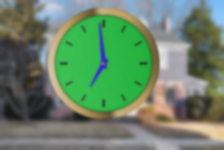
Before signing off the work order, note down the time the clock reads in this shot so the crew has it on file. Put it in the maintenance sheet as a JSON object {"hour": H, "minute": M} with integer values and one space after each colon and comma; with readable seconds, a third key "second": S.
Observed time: {"hour": 6, "minute": 59}
